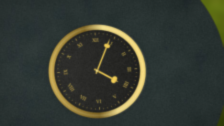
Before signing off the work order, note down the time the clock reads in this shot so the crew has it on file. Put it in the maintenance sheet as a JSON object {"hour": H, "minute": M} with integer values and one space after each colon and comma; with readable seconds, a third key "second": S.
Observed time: {"hour": 4, "minute": 4}
